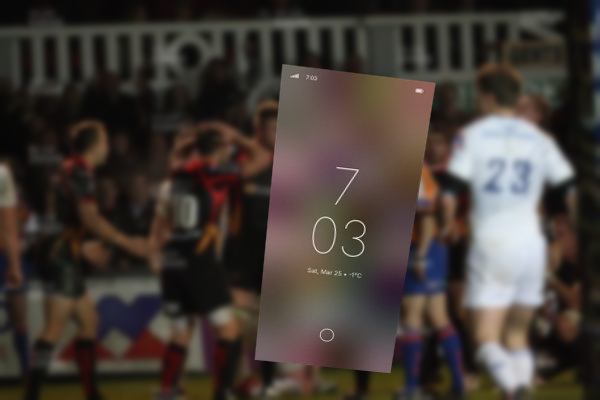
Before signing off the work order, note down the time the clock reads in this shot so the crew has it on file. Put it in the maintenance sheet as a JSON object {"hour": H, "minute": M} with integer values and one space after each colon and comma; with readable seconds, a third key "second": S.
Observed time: {"hour": 7, "minute": 3}
